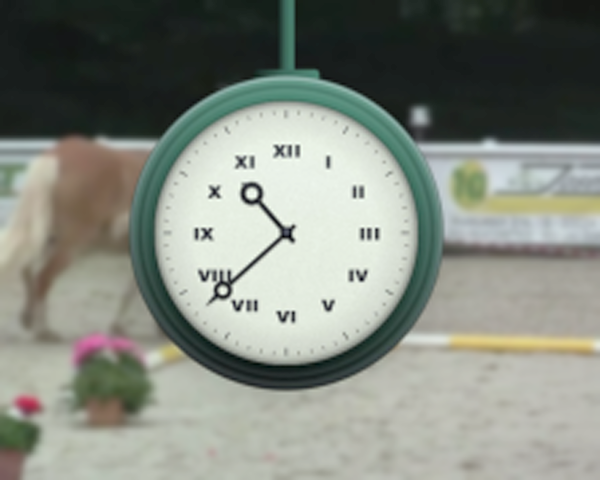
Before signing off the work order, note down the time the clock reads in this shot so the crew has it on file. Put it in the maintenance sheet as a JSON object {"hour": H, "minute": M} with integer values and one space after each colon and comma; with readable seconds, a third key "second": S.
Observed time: {"hour": 10, "minute": 38}
